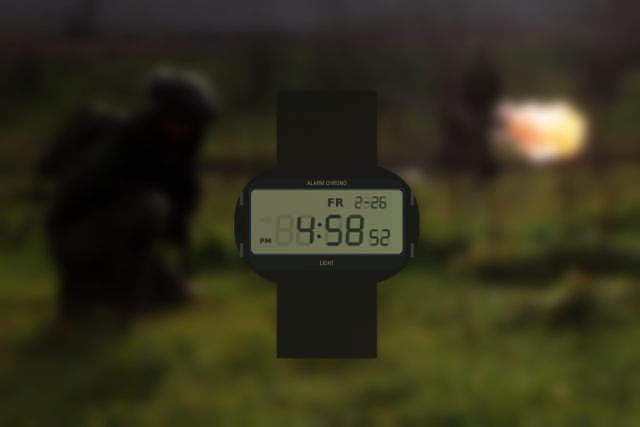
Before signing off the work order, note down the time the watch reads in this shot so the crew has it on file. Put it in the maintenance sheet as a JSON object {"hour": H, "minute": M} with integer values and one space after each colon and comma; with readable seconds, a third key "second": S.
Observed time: {"hour": 4, "minute": 58, "second": 52}
